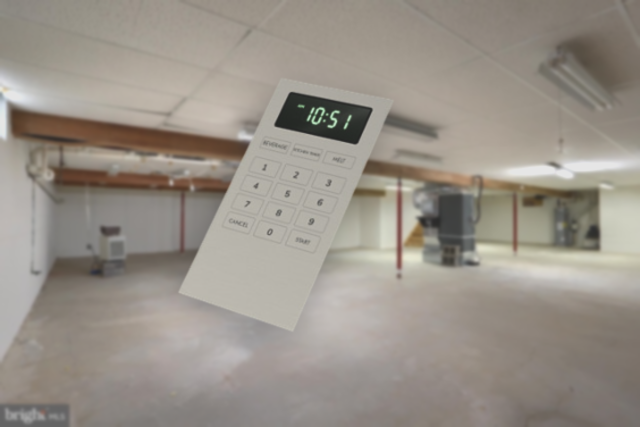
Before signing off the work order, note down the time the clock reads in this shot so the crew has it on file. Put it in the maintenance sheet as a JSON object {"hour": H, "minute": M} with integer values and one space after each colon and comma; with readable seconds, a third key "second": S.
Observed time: {"hour": 10, "minute": 51}
